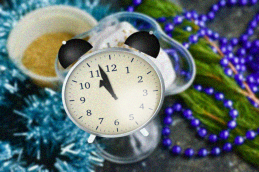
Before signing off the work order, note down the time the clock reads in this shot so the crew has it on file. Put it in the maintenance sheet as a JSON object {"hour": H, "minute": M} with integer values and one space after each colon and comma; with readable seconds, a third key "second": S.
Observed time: {"hour": 10, "minute": 57}
